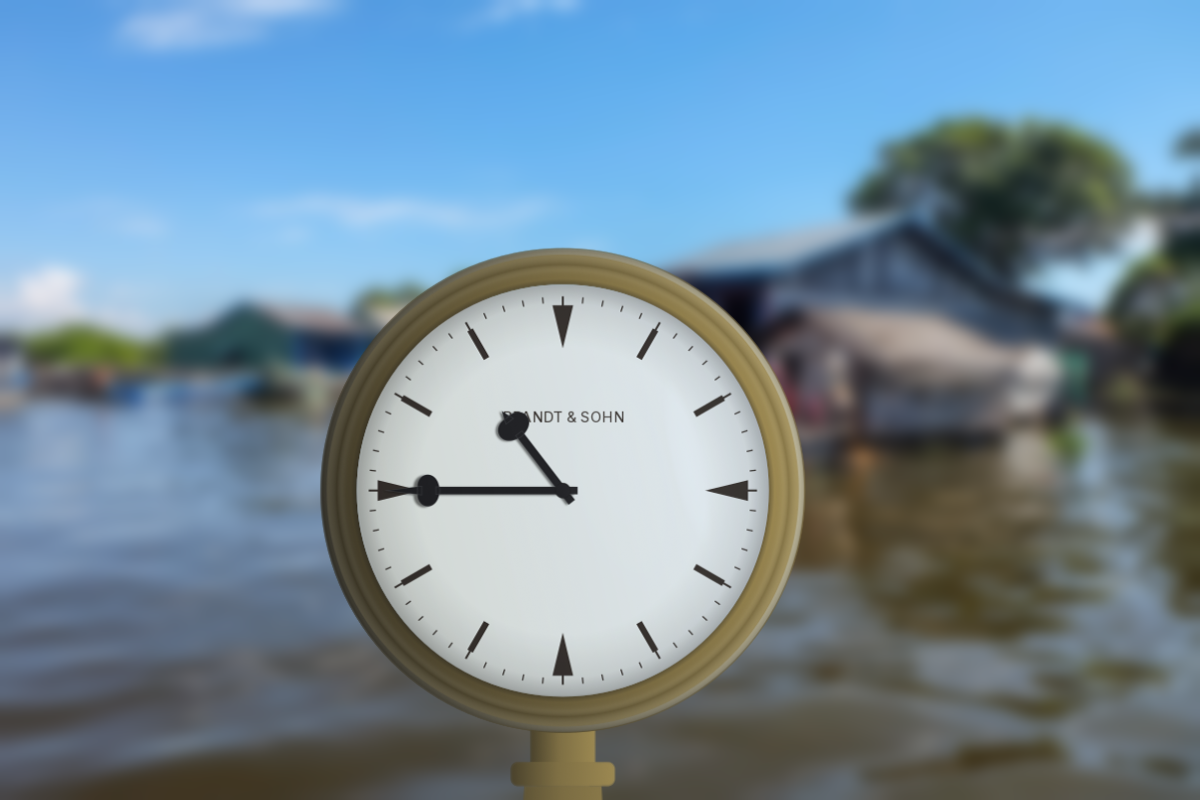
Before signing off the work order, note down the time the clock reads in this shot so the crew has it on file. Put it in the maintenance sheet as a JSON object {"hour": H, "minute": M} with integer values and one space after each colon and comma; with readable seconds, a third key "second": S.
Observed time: {"hour": 10, "minute": 45}
